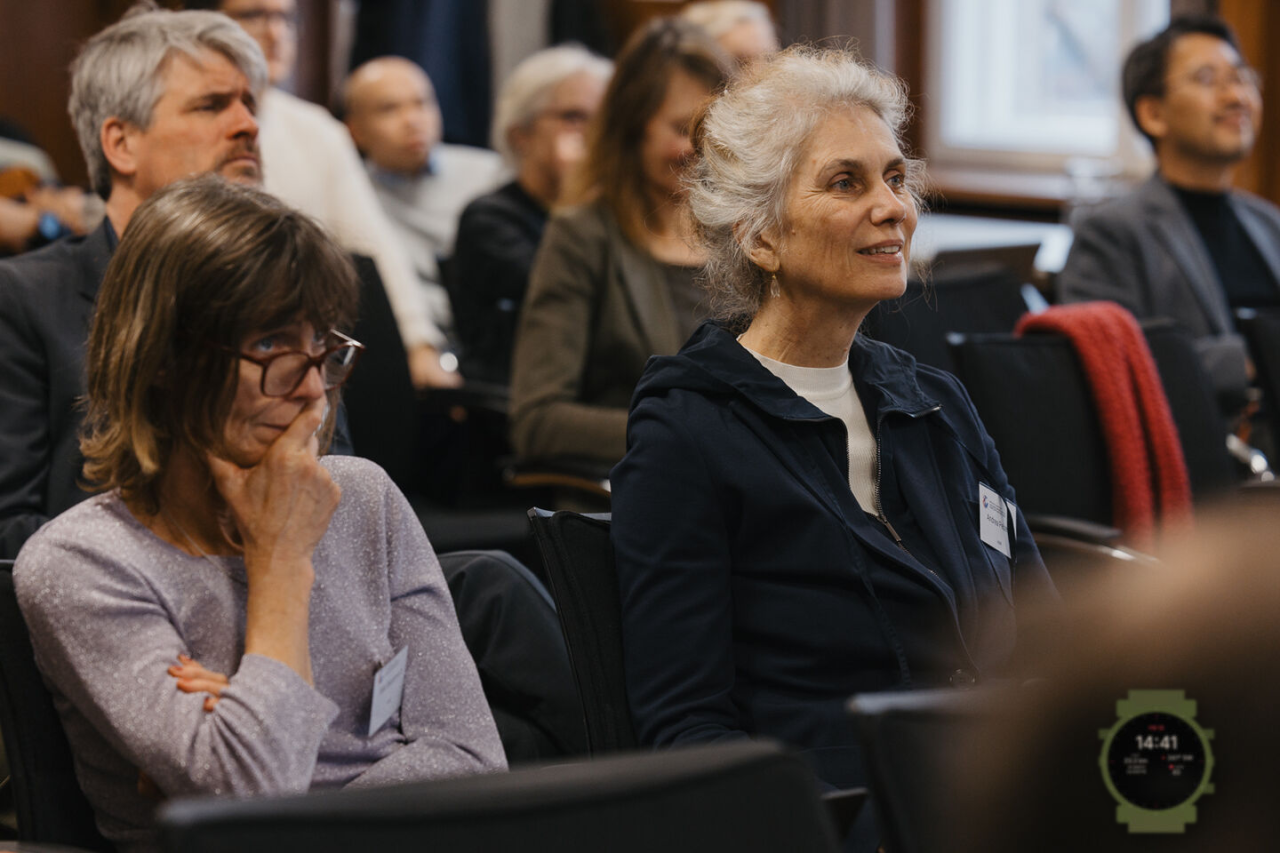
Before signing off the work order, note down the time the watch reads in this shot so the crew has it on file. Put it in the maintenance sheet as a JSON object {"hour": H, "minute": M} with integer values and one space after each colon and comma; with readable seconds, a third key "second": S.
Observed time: {"hour": 14, "minute": 41}
